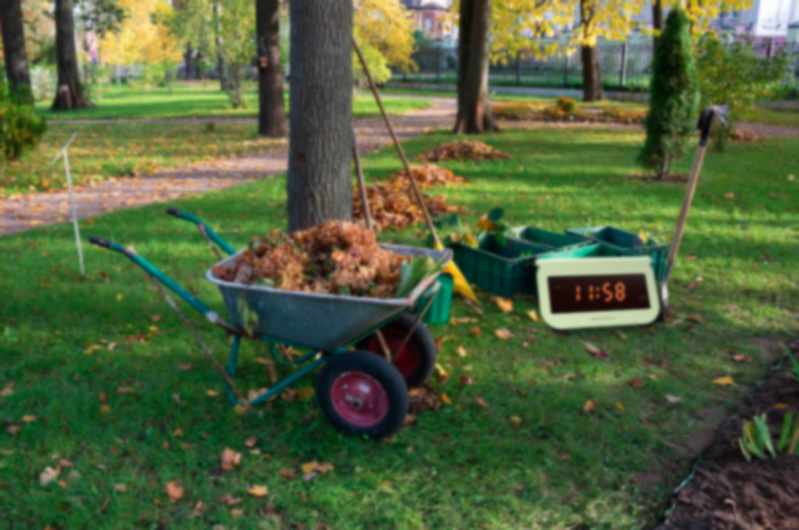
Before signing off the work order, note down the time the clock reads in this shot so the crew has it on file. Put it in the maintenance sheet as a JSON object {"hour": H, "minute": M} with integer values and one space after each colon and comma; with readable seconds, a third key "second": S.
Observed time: {"hour": 11, "minute": 58}
